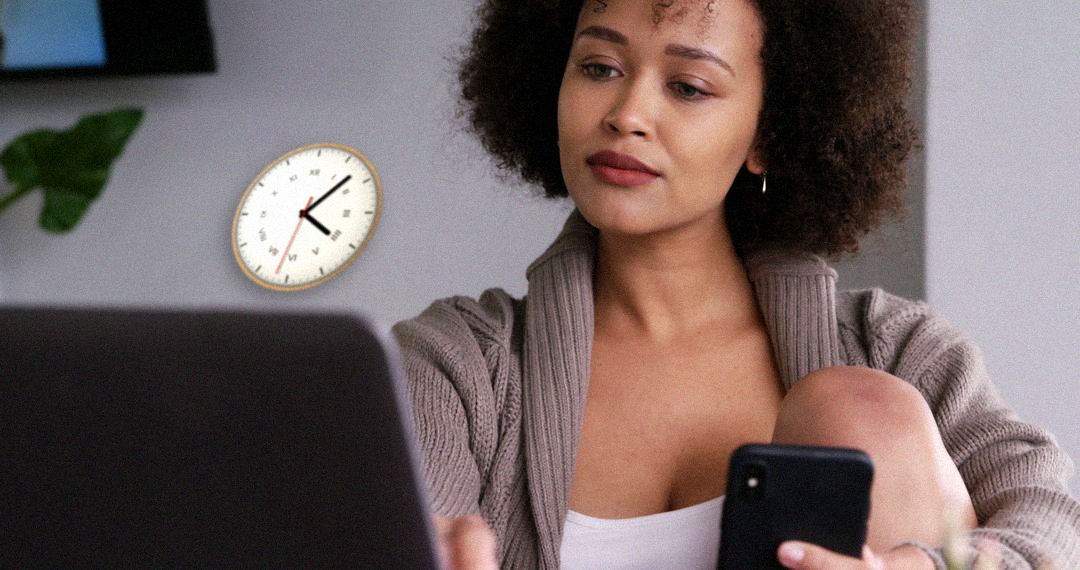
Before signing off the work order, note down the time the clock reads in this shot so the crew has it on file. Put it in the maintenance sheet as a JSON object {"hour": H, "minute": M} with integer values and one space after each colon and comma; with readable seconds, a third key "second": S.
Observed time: {"hour": 4, "minute": 7, "second": 32}
